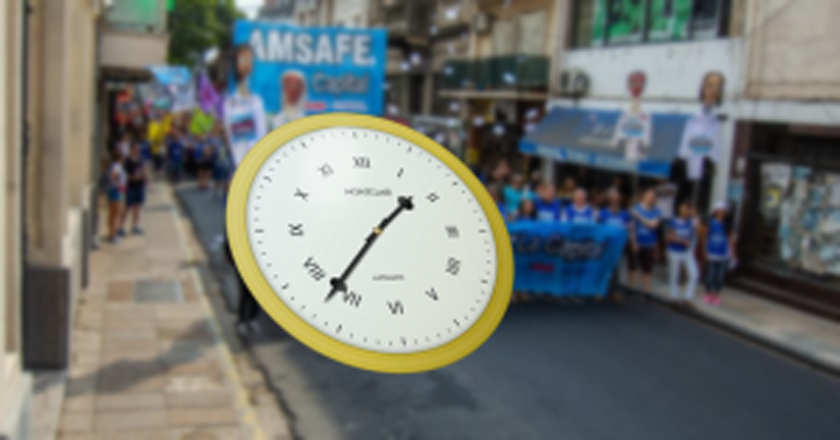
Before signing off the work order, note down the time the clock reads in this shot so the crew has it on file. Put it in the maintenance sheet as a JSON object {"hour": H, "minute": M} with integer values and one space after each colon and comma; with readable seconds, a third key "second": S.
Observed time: {"hour": 1, "minute": 37}
